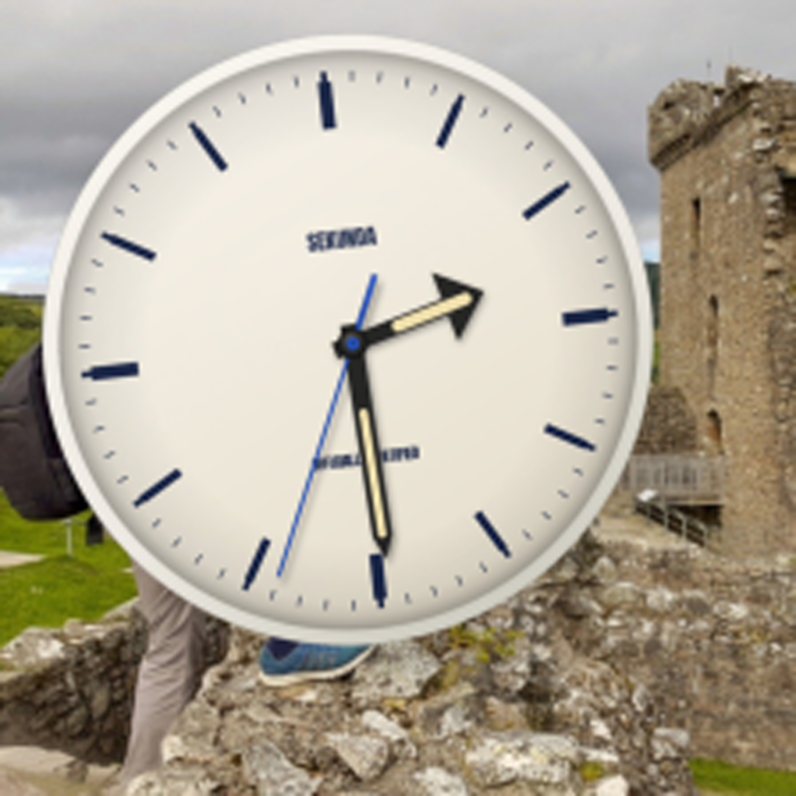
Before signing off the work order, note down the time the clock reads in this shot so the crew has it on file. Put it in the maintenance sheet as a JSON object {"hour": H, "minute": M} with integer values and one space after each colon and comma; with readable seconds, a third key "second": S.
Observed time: {"hour": 2, "minute": 29, "second": 34}
